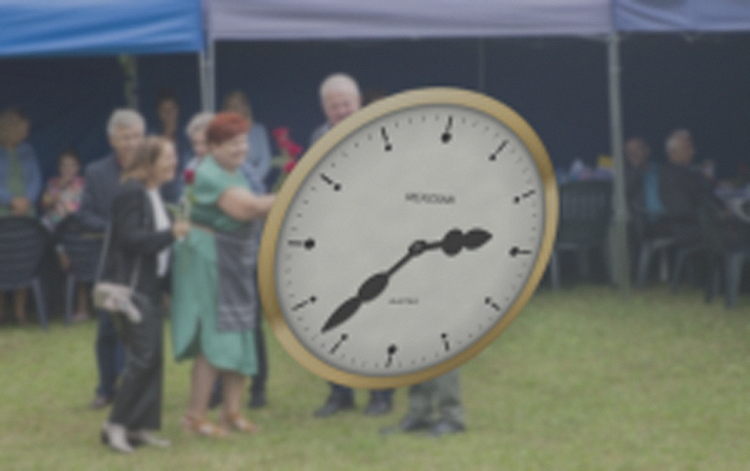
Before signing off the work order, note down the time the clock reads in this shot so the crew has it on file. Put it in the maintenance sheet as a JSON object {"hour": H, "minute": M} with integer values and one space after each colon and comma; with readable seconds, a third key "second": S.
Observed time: {"hour": 2, "minute": 37}
